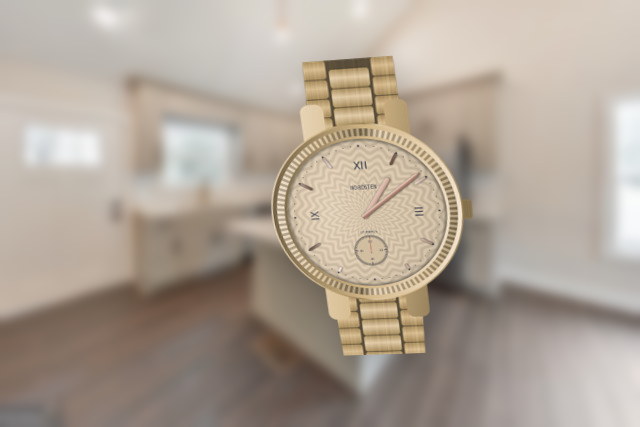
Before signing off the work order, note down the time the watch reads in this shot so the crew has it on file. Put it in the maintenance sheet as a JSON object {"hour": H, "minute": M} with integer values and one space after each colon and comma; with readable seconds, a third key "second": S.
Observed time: {"hour": 1, "minute": 9}
